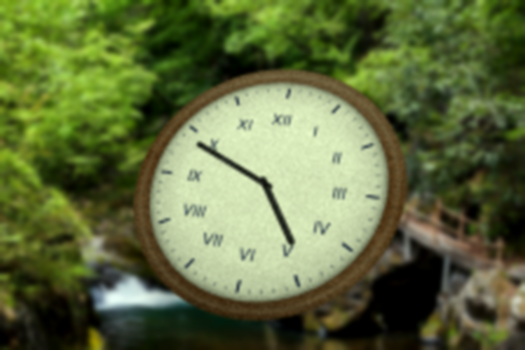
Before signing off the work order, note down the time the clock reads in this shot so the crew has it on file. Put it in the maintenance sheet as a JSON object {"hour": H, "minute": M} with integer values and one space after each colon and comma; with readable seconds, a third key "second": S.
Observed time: {"hour": 4, "minute": 49}
